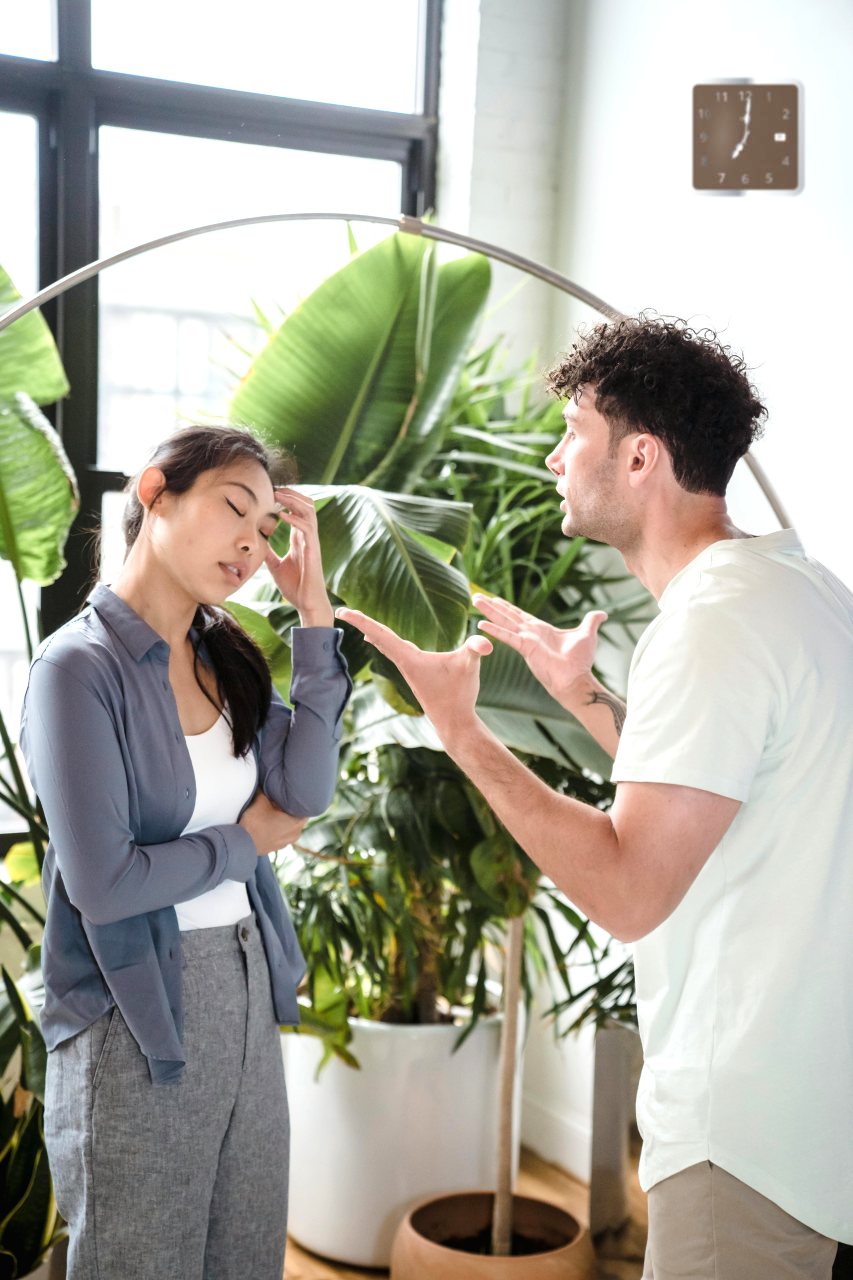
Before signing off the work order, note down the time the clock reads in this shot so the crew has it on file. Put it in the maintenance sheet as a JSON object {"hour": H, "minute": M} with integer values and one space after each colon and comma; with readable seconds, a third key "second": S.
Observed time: {"hour": 7, "minute": 1}
